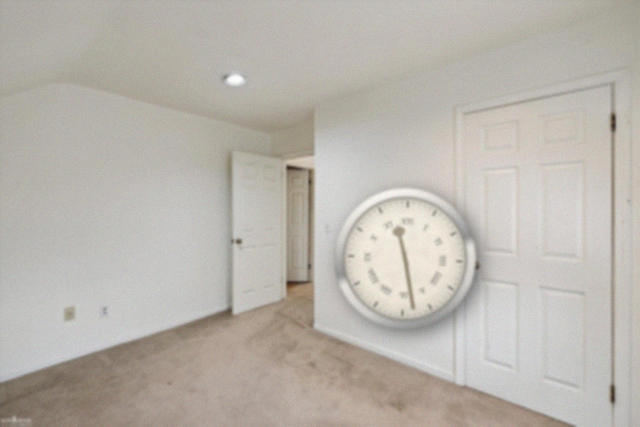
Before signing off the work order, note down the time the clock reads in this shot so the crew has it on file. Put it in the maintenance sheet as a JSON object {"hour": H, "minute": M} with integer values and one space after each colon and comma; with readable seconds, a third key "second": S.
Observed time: {"hour": 11, "minute": 28}
